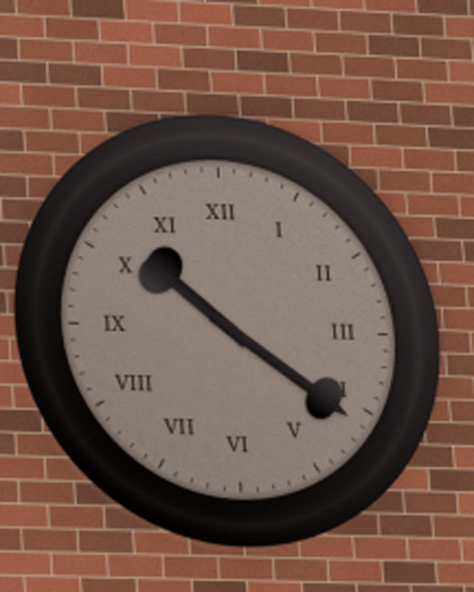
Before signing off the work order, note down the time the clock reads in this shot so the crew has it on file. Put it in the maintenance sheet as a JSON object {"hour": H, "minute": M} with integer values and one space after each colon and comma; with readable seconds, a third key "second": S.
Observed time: {"hour": 10, "minute": 21}
